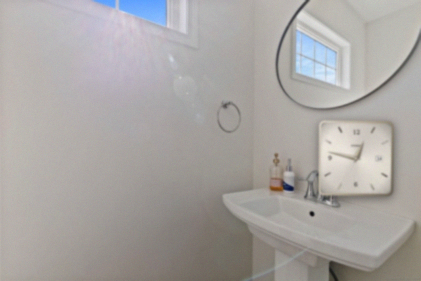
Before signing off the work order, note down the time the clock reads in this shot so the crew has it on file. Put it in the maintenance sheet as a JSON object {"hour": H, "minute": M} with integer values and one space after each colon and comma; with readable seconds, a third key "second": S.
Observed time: {"hour": 12, "minute": 47}
